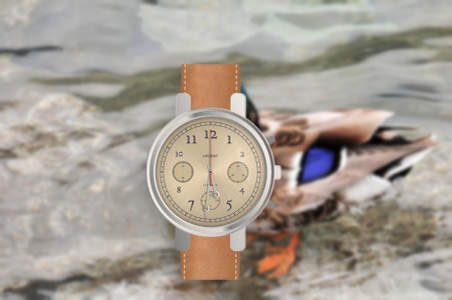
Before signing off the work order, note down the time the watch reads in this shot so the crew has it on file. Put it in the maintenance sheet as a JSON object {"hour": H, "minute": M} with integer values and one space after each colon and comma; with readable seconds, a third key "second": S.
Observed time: {"hour": 5, "minute": 31}
